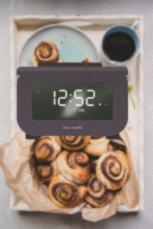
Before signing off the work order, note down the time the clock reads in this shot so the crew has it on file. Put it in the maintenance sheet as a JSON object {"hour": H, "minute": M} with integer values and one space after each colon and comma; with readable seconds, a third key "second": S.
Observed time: {"hour": 12, "minute": 52}
